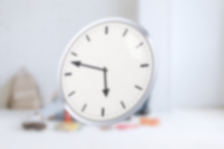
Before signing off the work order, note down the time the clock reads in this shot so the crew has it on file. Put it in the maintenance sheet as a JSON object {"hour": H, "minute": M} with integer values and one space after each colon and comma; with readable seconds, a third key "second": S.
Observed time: {"hour": 5, "minute": 48}
